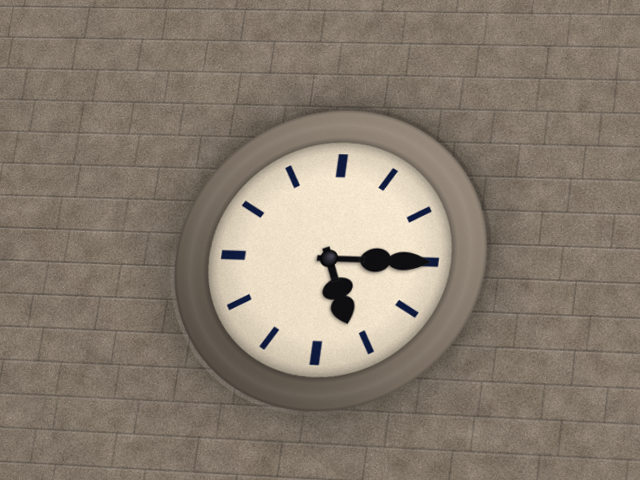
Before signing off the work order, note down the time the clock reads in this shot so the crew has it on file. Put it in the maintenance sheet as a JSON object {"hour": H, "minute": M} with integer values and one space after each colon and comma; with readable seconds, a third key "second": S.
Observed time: {"hour": 5, "minute": 15}
